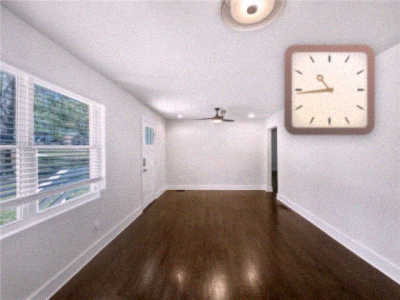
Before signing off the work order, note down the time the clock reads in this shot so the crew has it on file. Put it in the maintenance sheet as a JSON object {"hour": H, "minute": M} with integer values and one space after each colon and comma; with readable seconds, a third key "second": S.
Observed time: {"hour": 10, "minute": 44}
